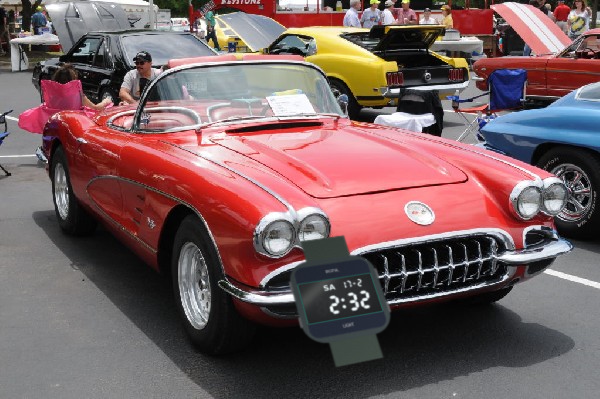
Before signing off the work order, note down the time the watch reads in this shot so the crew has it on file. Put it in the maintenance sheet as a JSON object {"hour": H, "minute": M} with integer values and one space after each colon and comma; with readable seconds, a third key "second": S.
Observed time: {"hour": 2, "minute": 32}
